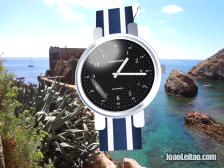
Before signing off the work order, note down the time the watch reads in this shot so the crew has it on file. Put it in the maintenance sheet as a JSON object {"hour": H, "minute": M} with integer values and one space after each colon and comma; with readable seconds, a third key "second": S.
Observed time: {"hour": 1, "minute": 16}
